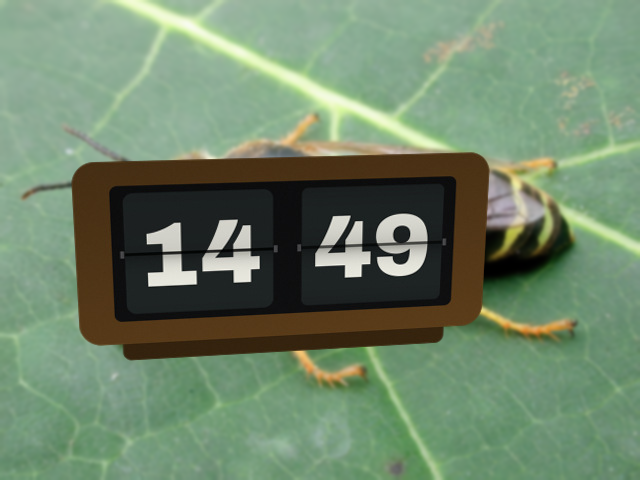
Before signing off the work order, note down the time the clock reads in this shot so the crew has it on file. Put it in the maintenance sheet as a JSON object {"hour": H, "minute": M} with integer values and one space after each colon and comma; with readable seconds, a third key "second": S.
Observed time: {"hour": 14, "minute": 49}
